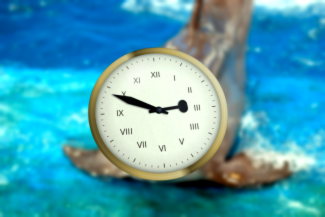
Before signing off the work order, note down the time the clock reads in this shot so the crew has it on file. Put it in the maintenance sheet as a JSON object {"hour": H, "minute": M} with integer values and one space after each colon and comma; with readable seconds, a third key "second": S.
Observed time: {"hour": 2, "minute": 49}
